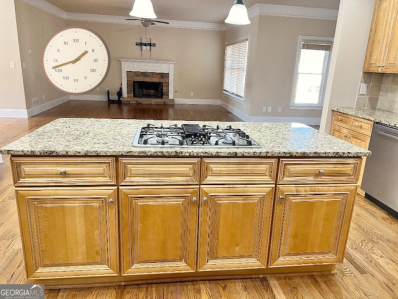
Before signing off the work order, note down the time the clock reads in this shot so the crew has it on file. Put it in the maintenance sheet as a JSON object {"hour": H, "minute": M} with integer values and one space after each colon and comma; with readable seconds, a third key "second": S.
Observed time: {"hour": 1, "minute": 42}
